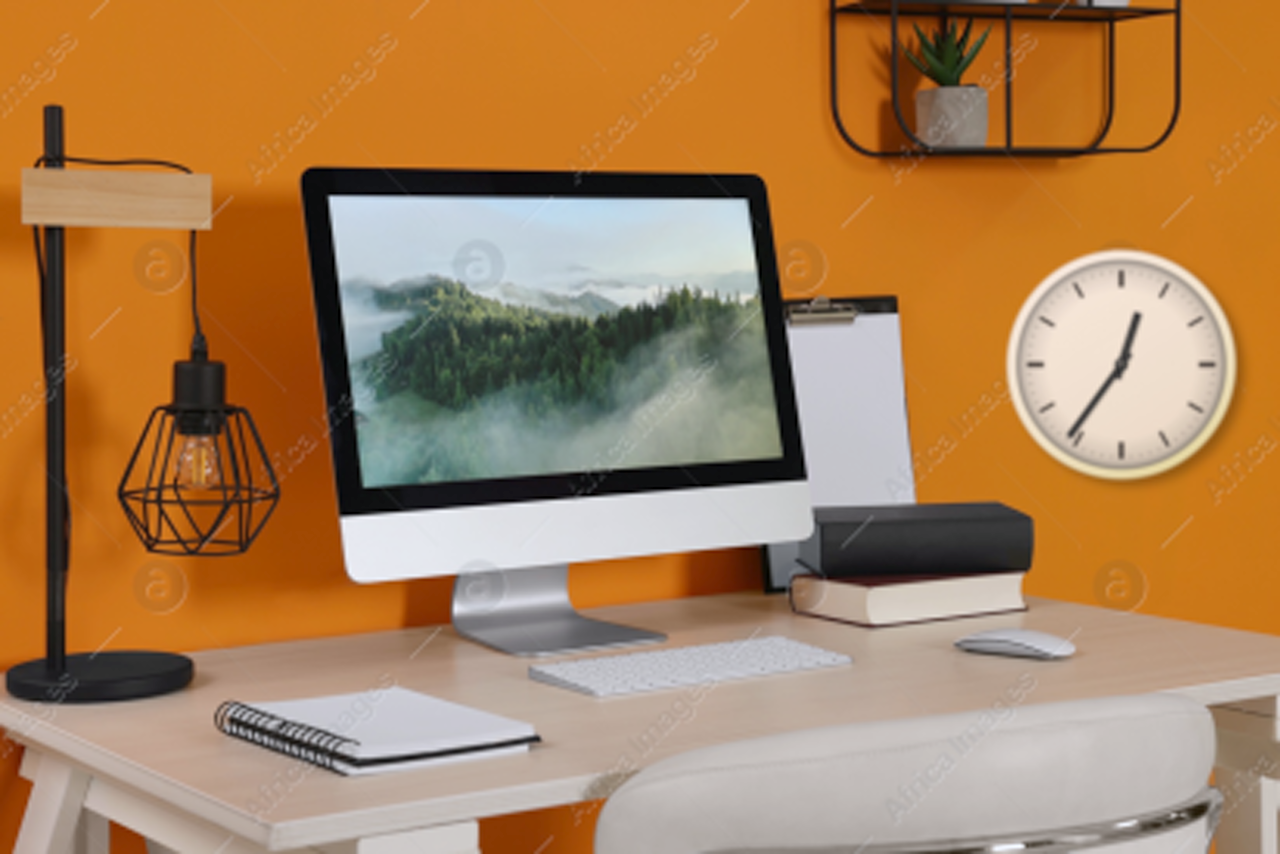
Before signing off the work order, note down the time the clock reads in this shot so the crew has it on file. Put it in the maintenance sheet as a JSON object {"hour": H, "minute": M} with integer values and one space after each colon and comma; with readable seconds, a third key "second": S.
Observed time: {"hour": 12, "minute": 36}
